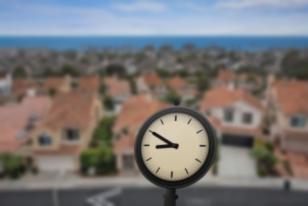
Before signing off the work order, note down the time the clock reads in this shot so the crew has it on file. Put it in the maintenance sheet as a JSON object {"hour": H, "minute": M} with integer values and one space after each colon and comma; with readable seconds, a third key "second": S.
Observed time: {"hour": 8, "minute": 50}
